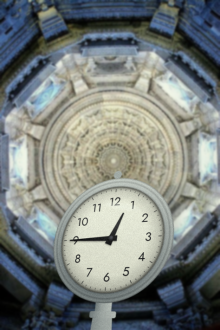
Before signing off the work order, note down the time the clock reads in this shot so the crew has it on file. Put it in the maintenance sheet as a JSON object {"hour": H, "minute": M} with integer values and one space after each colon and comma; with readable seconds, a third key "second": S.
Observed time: {"hour": 12, "minute": 45}
